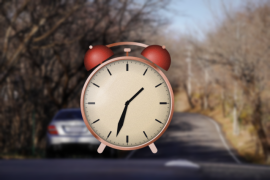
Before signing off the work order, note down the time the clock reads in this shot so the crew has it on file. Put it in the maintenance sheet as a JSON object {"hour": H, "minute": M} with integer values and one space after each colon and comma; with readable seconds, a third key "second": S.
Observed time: {"hour": 1, "minute": 33}
